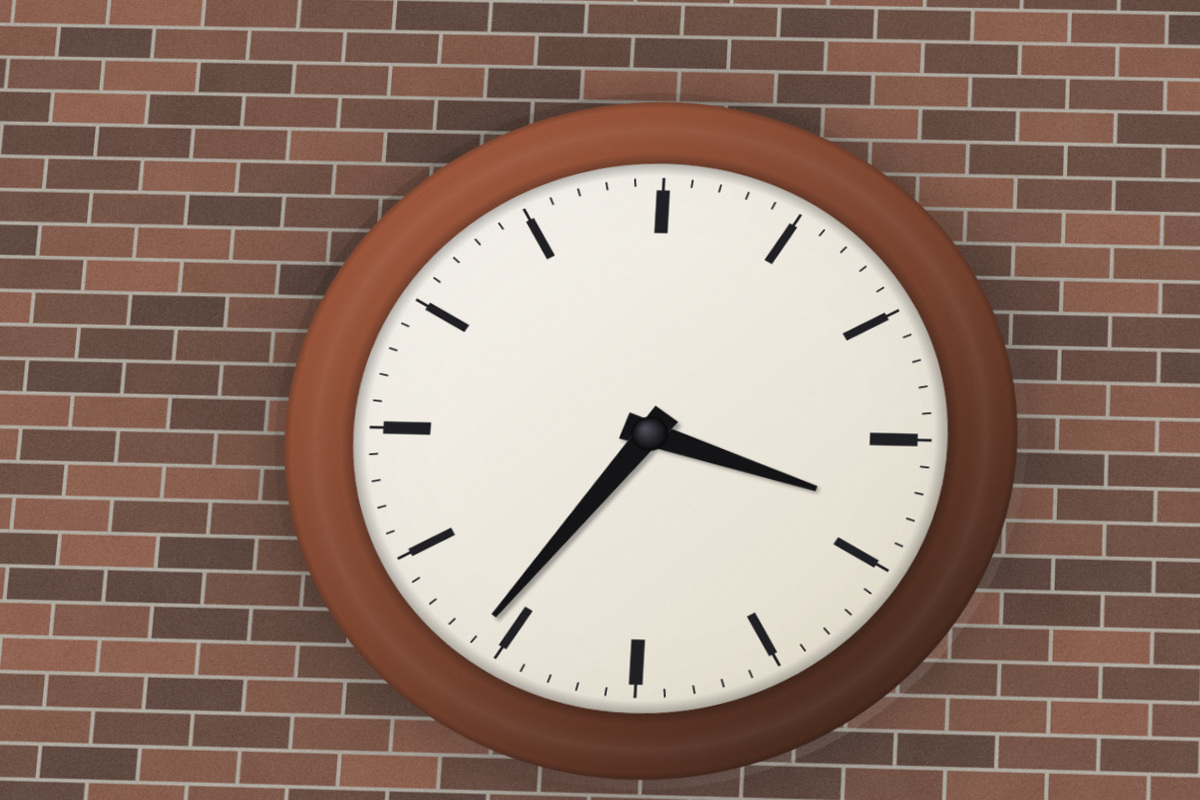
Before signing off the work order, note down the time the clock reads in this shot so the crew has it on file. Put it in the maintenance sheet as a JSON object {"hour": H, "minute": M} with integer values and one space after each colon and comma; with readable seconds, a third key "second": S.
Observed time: {"hour": 3, "minute": 36}
